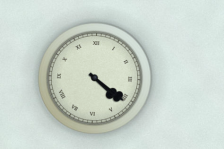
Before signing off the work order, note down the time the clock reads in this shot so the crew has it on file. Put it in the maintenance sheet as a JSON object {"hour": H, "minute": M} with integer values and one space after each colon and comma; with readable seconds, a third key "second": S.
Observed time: {"hour": 4, "minute": 21}
